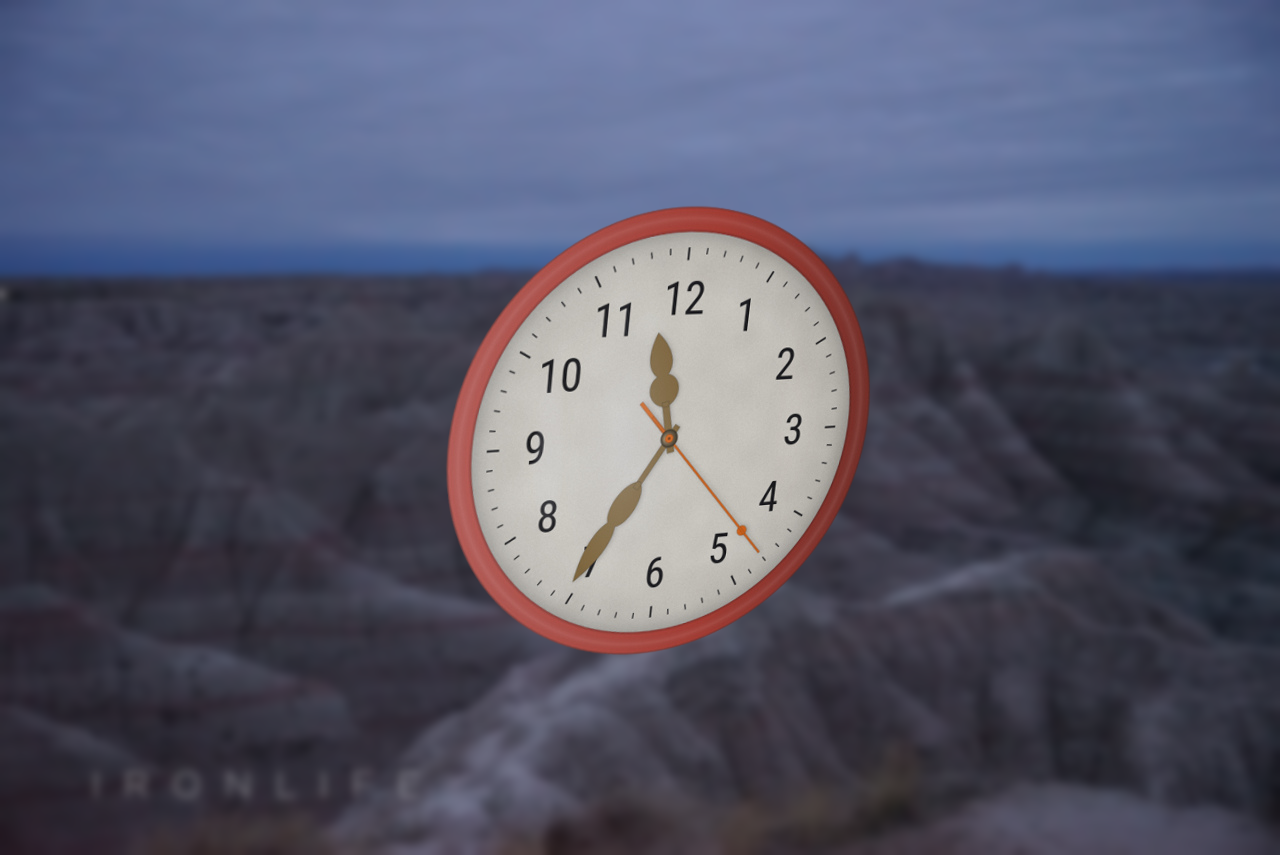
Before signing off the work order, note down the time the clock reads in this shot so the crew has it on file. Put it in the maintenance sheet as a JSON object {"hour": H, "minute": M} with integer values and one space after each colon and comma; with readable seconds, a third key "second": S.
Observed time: {"hour": 11, "minute": 35, "second": 23}
